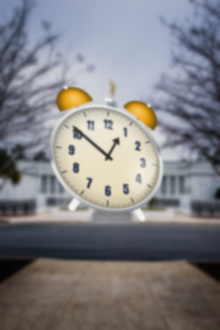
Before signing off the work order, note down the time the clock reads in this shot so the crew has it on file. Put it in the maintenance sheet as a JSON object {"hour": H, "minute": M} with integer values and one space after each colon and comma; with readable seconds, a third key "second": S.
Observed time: {"hour": 12, "minute": 51}
